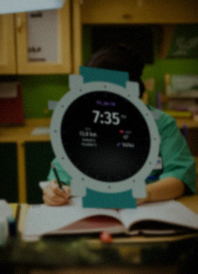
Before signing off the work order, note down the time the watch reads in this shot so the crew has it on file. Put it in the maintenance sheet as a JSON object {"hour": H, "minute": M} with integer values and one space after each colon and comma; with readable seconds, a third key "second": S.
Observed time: {"hour": 7, "minute": 35}
